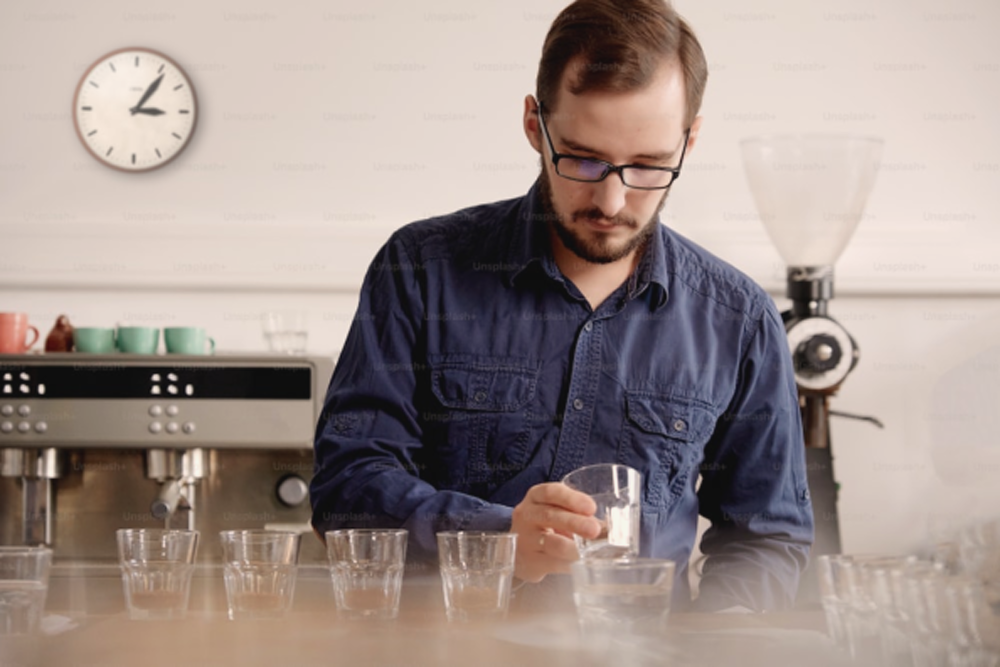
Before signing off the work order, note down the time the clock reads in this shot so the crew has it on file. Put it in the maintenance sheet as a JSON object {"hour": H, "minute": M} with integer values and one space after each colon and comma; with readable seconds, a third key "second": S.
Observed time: {"hour": 3, "minute": 6}
